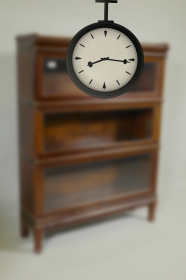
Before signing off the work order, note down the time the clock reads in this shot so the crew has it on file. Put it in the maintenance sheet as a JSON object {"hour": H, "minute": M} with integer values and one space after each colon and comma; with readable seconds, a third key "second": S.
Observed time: {"hour": 8, "minute": 16}
